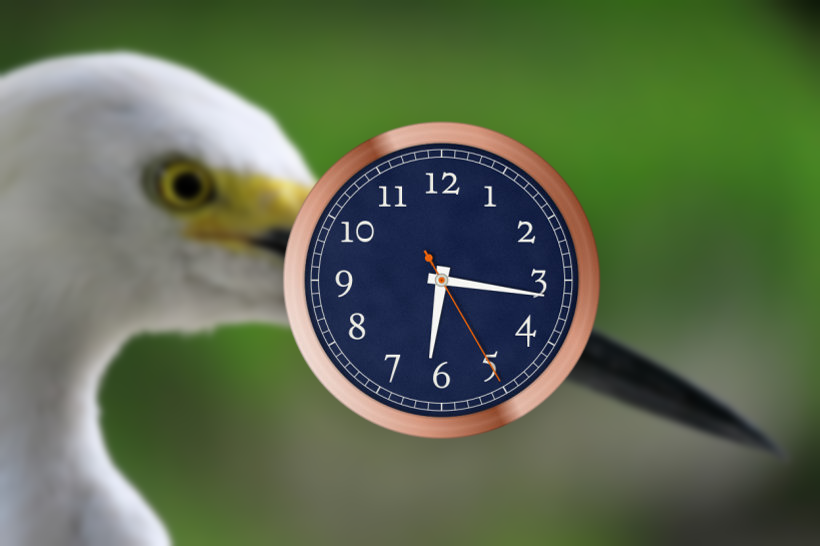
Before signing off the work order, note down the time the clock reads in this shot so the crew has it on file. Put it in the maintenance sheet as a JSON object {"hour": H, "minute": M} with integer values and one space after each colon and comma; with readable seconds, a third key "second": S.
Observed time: {"hour": 6, "minute": 16, "second": 25}
